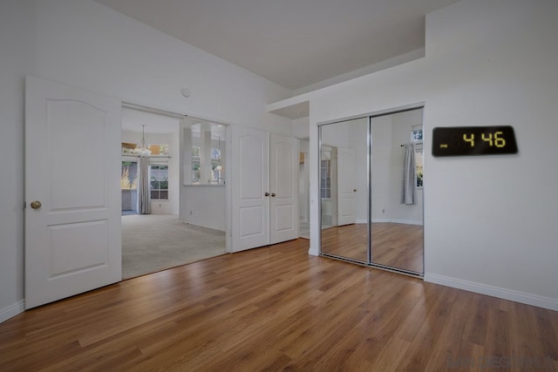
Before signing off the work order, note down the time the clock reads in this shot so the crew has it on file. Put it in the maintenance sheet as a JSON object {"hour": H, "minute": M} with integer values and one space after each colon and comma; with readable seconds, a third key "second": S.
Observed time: {"hour": 4, "minute": 46}
